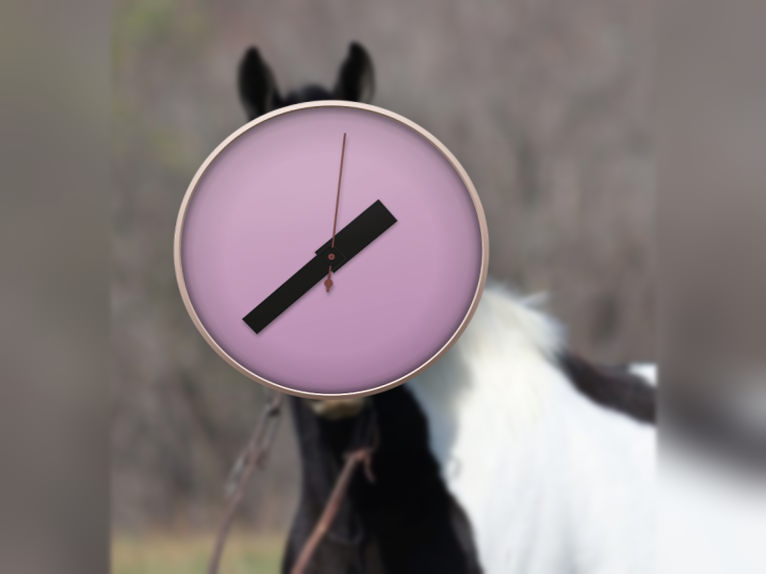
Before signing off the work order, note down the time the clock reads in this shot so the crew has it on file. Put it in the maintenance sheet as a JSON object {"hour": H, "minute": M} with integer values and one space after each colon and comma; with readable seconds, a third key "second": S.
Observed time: {"hour": 1, "minute": 38, "second": 1}
